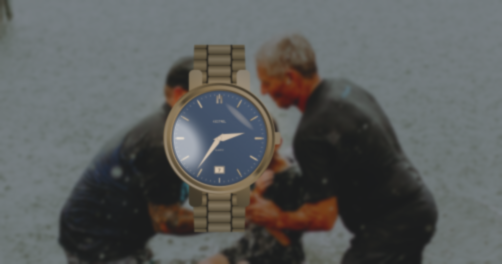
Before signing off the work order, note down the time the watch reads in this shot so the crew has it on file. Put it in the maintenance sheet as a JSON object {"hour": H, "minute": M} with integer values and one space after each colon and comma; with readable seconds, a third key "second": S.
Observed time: {"hour": 2, "minute": 36}
